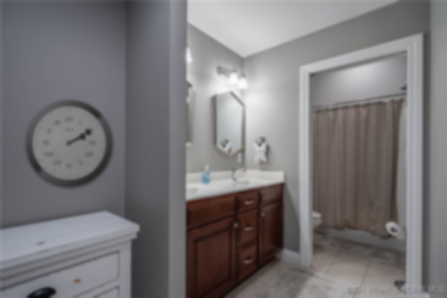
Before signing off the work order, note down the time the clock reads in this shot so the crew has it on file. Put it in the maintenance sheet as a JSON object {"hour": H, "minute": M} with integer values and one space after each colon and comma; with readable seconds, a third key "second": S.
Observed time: {"hour": 2, "minute": 10}
